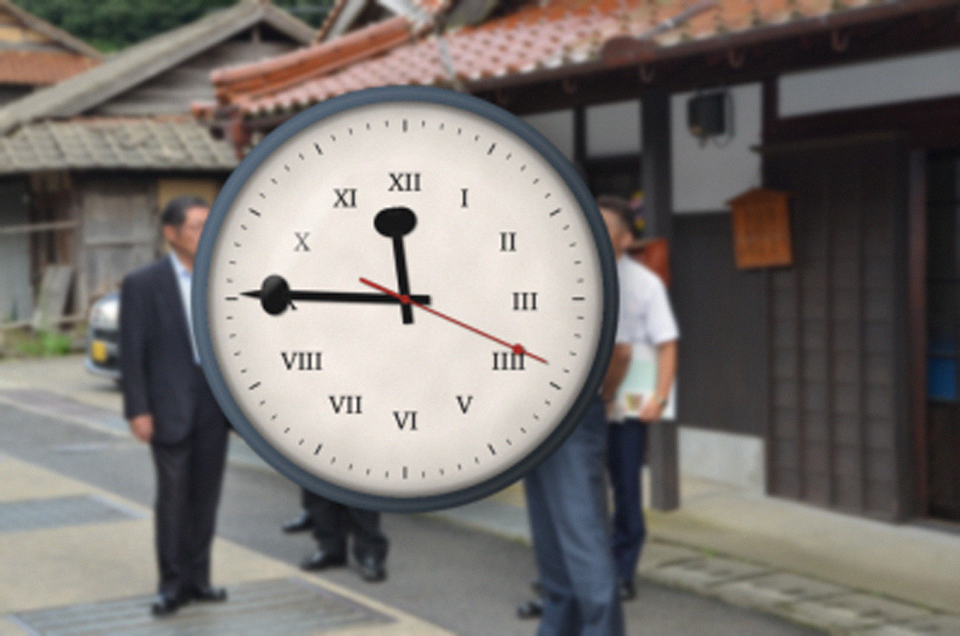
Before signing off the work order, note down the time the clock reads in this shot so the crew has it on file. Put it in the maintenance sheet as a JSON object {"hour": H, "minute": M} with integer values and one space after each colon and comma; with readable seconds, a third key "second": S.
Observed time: {"hour": 11, "minute": 45, "second": 19}
